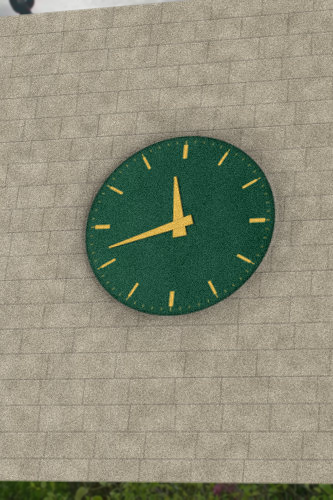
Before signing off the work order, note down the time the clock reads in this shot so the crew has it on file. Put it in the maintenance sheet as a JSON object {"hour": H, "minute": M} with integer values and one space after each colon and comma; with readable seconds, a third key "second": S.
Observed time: {"hour": 11, "minute": 42}
